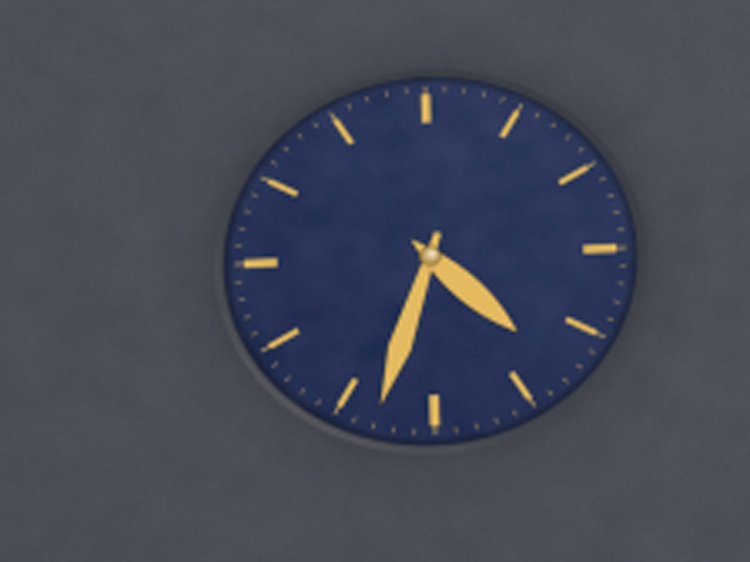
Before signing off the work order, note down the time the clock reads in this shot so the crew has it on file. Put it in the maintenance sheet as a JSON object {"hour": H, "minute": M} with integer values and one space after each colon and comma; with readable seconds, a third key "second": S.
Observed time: {"hour": 4, "minute": 33}
